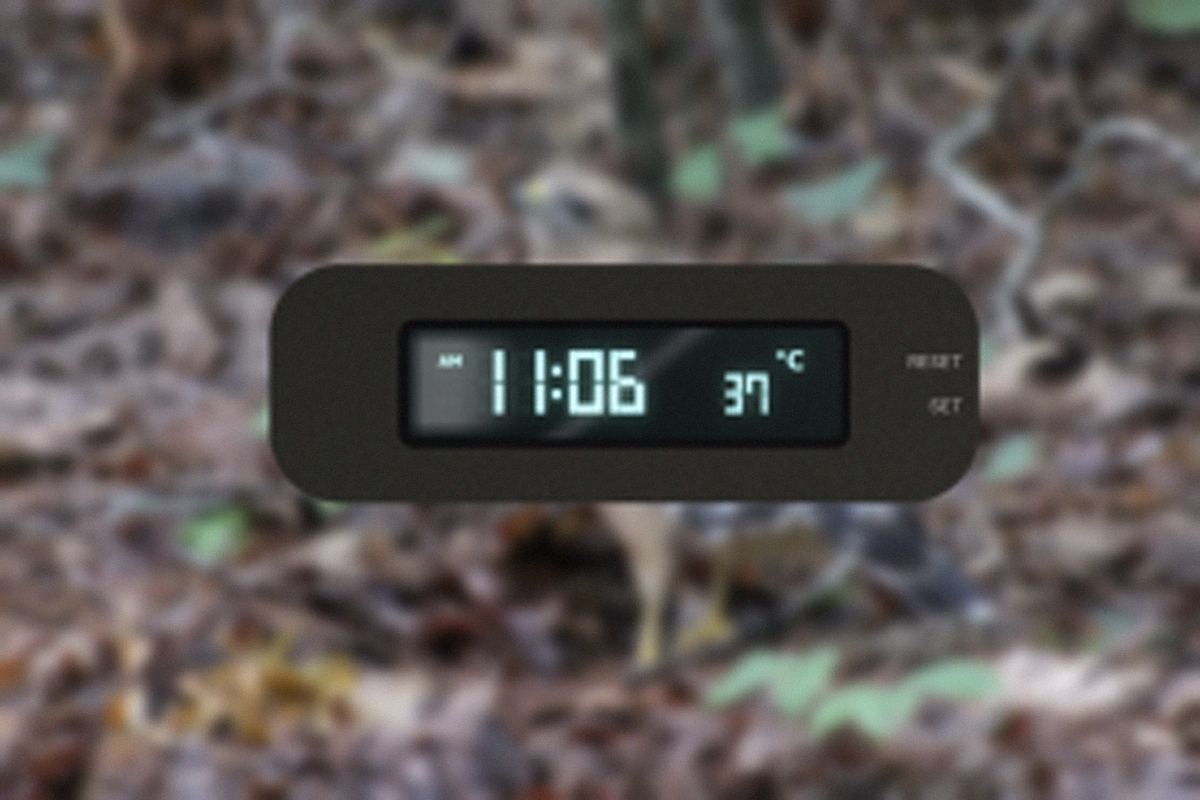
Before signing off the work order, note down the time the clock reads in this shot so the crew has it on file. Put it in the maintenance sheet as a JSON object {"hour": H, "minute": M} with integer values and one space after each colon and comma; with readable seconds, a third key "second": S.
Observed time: {"hour": 11, "minute": 6}
